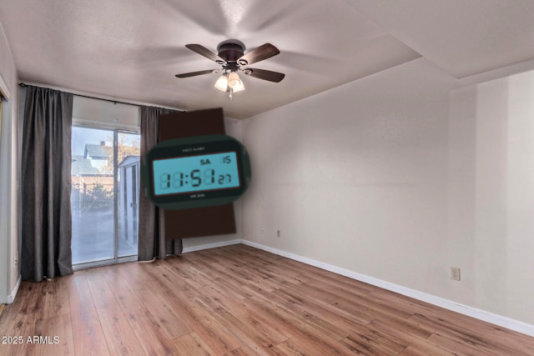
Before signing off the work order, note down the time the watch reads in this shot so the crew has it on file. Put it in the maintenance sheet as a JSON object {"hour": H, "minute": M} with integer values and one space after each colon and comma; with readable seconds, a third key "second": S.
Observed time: {"hour": 11, "minute": 51}
